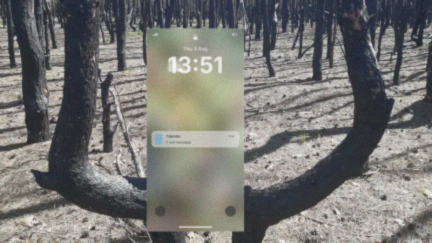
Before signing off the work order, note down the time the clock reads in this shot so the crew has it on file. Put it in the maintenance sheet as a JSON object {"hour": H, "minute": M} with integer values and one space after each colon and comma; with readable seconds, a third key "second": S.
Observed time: {"hour": 13, "minute": 51}
